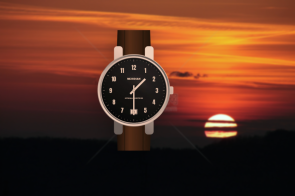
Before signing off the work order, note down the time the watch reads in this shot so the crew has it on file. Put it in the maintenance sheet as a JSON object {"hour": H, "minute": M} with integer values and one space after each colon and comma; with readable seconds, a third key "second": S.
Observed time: {"hour": 1, "minute": 30}
